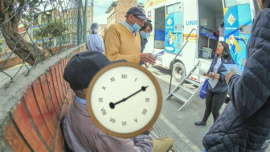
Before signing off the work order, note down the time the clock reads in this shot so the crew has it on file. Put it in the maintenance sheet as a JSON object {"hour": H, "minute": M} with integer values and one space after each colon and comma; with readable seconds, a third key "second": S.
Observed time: {"hour": 8, "minute": 10}
